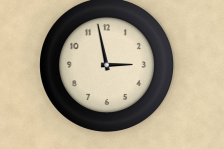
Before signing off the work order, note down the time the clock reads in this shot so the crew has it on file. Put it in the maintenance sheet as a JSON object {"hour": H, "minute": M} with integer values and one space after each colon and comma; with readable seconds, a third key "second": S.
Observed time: {"hour": 2, "minute": 58}
